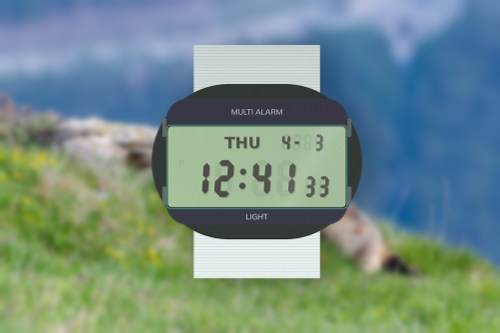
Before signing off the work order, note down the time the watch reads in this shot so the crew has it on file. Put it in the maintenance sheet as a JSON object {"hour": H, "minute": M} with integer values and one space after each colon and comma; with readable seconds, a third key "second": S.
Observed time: {"hour": 12, "minute": 41, "second": 33}
